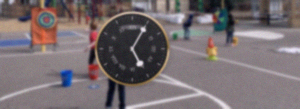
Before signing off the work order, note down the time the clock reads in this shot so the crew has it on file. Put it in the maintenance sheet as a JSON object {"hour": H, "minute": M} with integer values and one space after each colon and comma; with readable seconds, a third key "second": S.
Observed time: {"hour": 5, "minute": 5}
